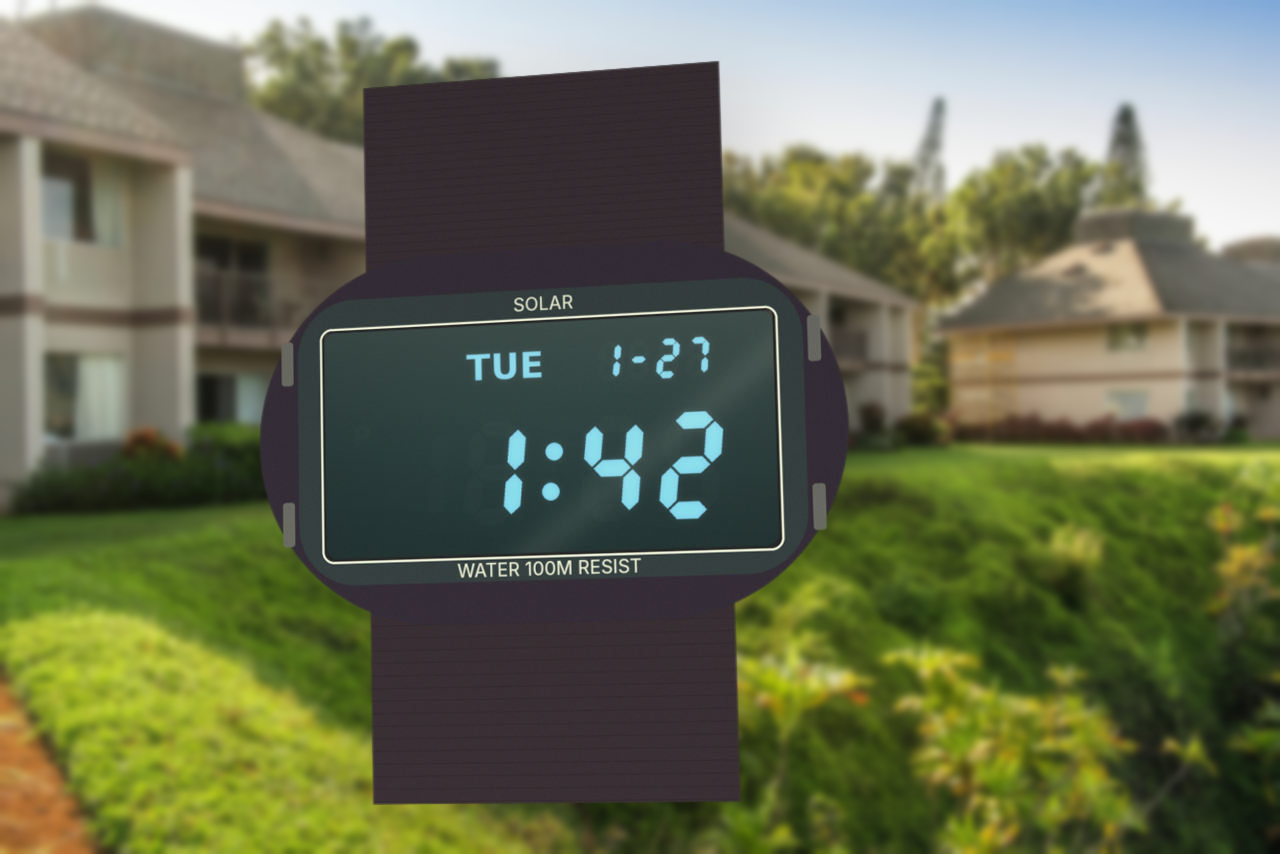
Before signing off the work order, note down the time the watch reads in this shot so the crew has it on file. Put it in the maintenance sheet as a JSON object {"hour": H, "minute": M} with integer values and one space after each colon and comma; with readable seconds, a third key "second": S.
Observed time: {"hour": 1, "minute": 42}
